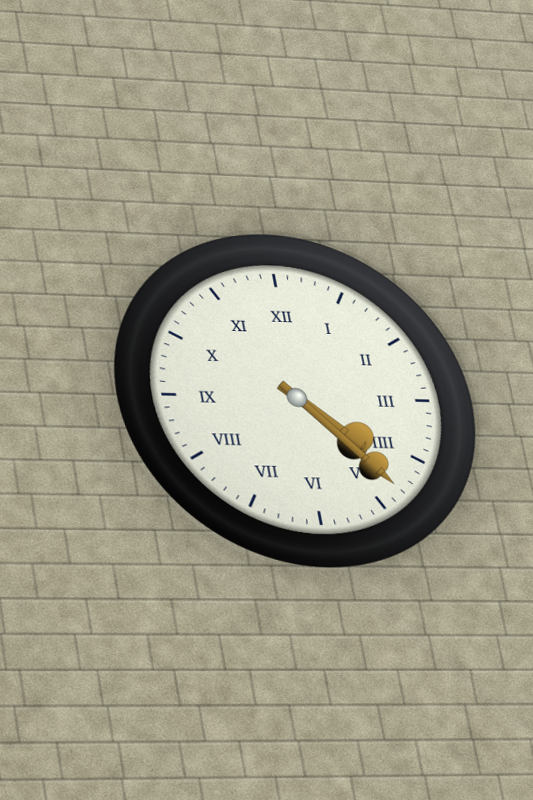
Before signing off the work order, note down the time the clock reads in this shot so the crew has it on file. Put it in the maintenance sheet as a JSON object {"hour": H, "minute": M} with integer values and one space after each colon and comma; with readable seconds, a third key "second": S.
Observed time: {"hour": 4, "minute": 23}
